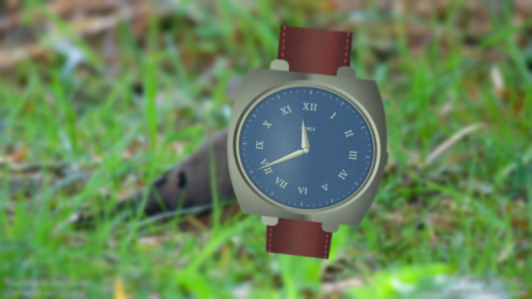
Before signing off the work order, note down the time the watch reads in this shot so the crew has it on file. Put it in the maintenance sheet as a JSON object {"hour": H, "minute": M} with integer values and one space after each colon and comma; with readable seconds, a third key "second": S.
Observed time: {"hour": 11, "minute": 40}
